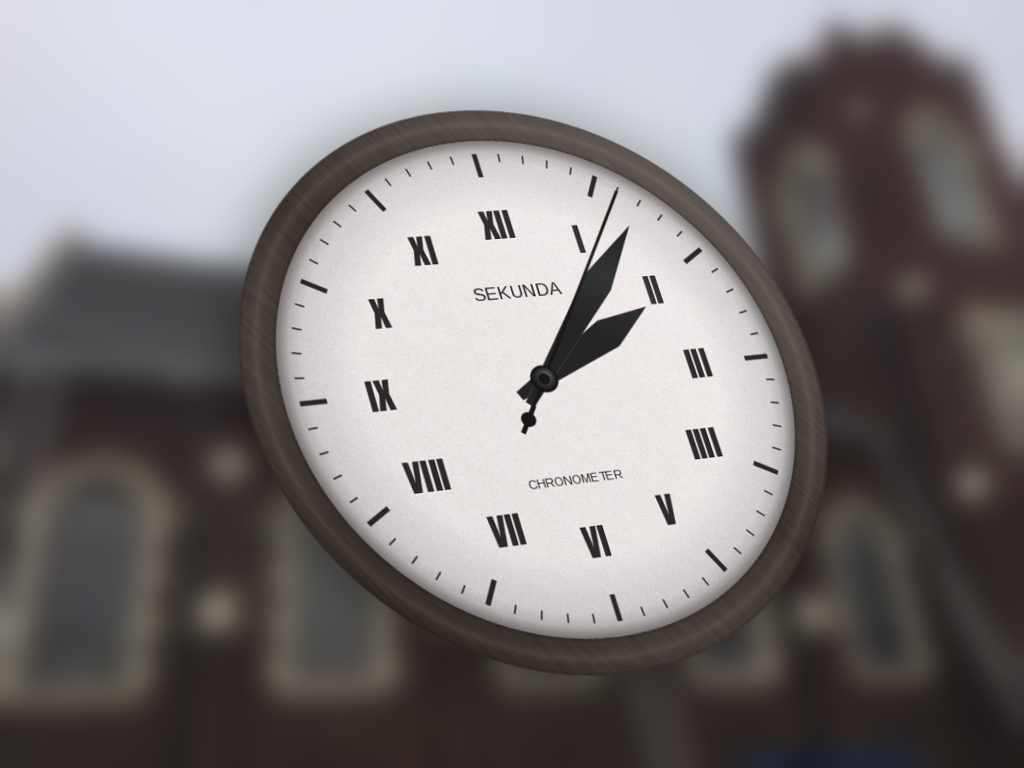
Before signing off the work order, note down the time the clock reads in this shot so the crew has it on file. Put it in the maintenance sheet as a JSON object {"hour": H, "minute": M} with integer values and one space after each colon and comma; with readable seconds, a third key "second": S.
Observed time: {"hour": 2, "minute": 7, "second": 6}
